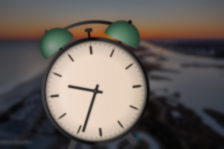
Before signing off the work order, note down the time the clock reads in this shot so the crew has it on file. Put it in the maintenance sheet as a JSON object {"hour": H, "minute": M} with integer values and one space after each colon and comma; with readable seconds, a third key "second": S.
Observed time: {"hour": 9, "minute": 34}
